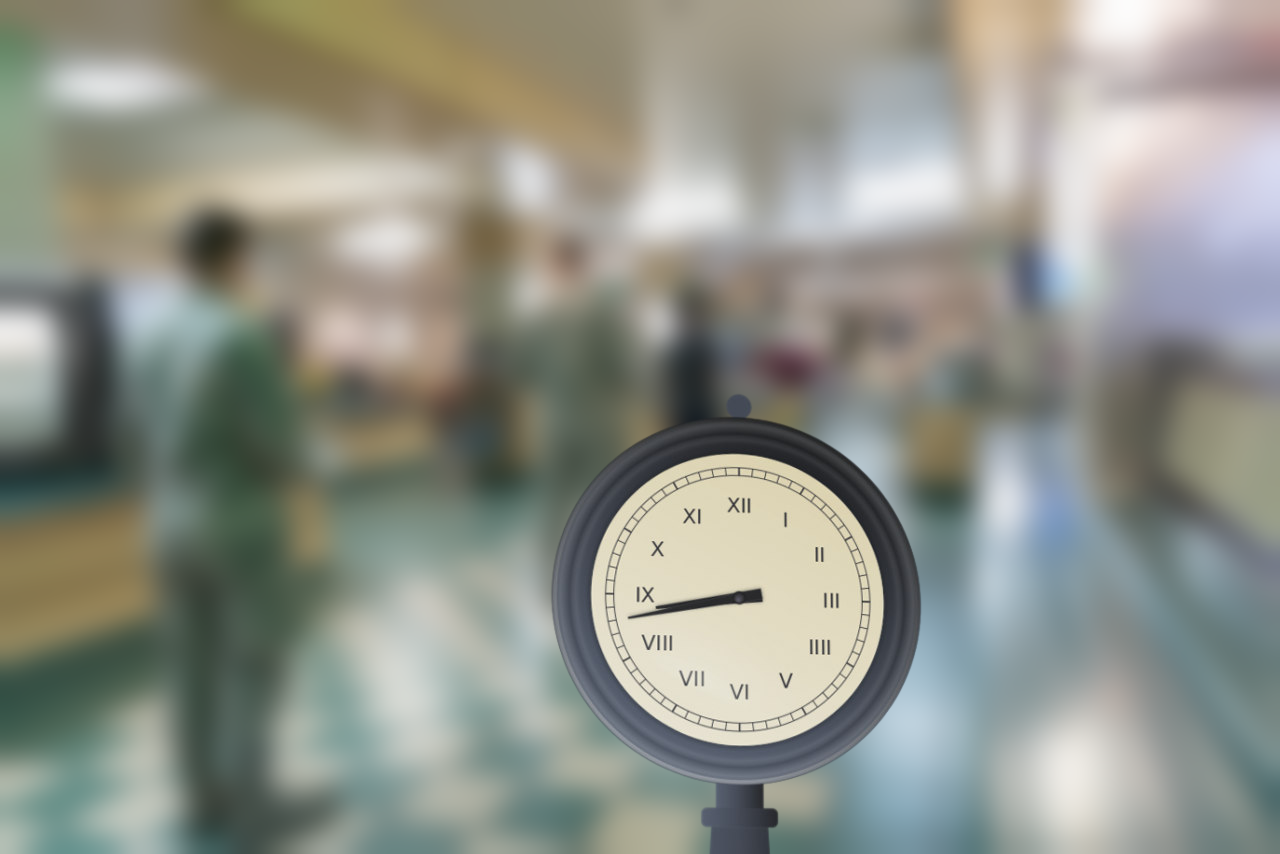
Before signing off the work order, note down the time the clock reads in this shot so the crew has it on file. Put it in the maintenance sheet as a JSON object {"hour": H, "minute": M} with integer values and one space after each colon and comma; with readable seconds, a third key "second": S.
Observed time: {"hour": 8, "minute": 43}
